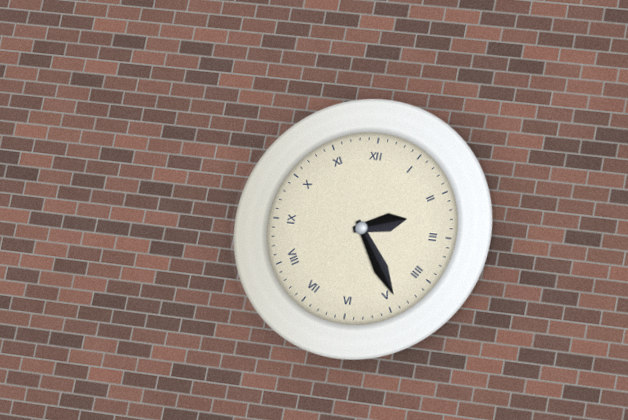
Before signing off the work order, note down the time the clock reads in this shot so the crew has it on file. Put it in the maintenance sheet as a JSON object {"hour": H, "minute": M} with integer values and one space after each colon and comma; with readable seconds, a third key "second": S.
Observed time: {"hour": 2, "minute": 24}
